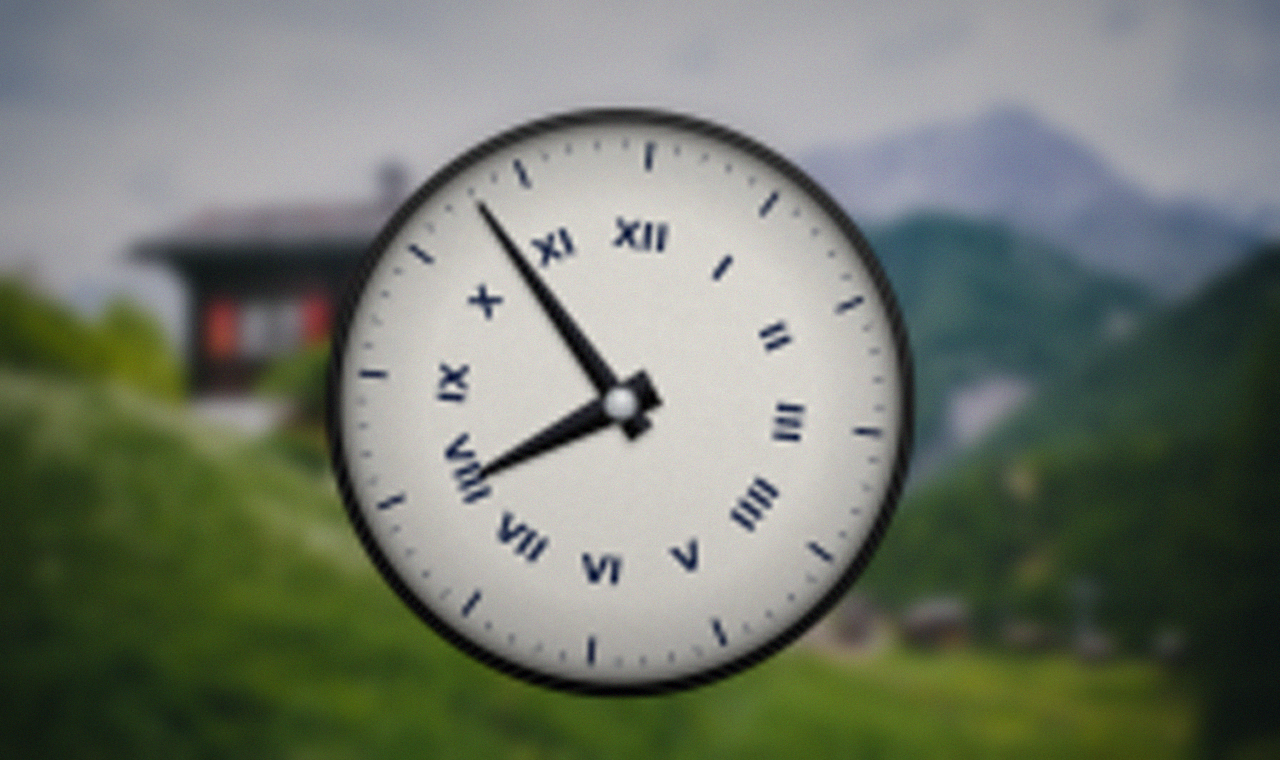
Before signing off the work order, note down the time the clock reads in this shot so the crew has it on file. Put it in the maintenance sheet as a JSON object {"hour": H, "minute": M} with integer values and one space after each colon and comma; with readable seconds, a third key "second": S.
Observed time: {"hour": 7, "minute": 53}
